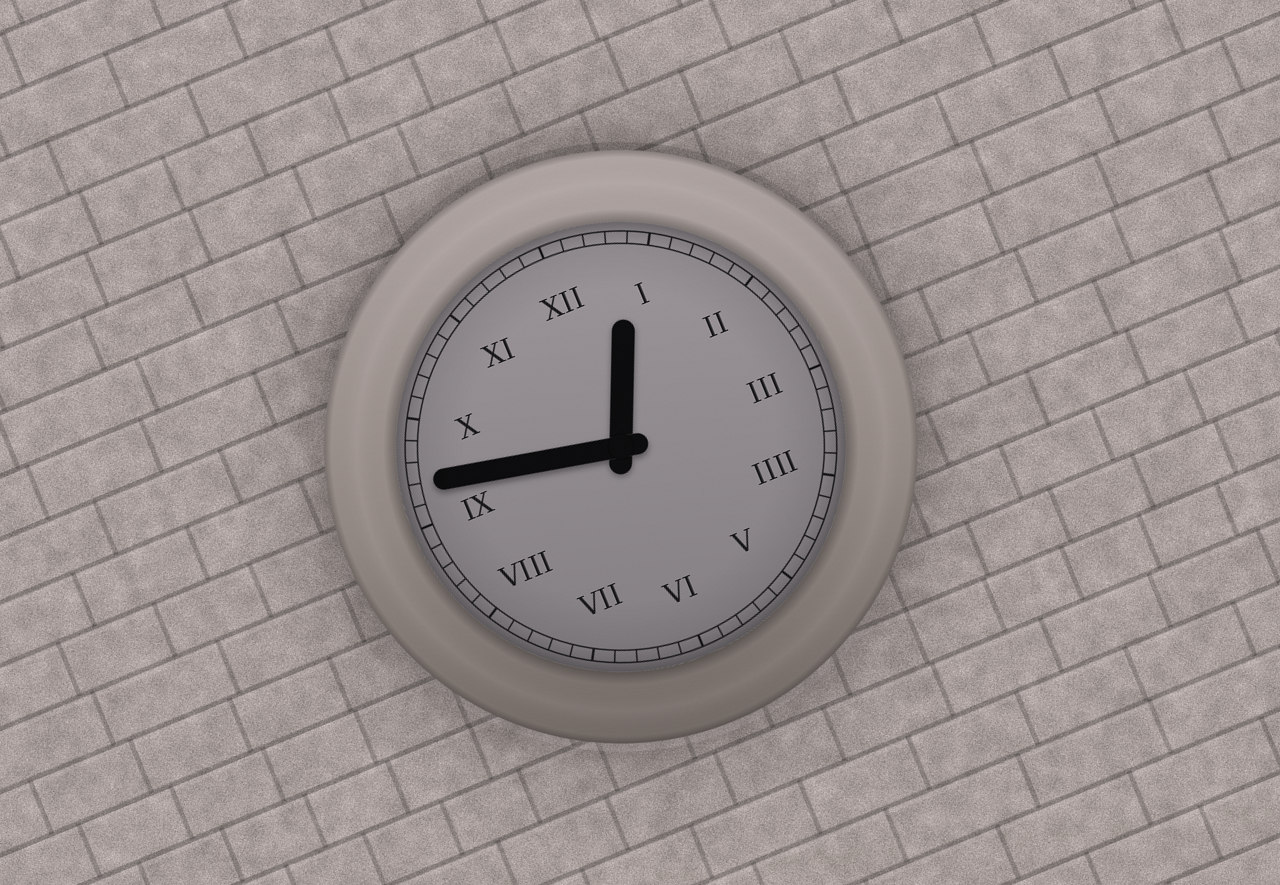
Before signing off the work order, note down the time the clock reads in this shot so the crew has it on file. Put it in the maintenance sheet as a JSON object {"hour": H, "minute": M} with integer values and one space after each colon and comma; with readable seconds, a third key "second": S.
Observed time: {"hour": 12, "minute": 47}
